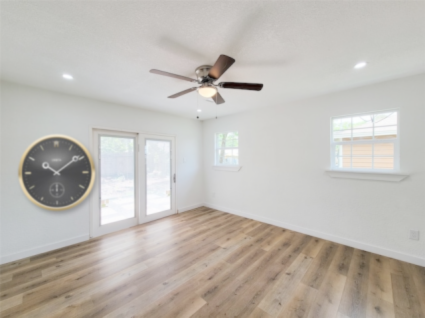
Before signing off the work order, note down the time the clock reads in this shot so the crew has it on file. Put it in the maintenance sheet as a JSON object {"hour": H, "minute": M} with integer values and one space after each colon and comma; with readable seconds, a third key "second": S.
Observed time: {"hour": 10, "minute": 9}
